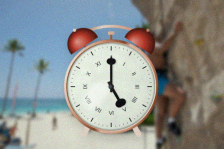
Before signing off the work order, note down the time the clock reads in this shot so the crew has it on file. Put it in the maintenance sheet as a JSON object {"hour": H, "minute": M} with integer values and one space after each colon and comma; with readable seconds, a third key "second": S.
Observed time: {"hour": 5, "minute": 0}
